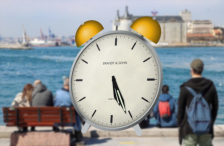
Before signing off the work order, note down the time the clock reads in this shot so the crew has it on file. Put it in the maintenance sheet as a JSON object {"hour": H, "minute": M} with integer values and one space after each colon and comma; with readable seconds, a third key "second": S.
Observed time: {"hour": 5, "minute": 26}
